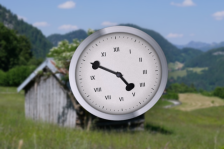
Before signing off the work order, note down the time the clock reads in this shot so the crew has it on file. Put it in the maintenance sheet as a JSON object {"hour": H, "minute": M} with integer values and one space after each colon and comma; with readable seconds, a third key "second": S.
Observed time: {"hour": 4, "minute": 50}
